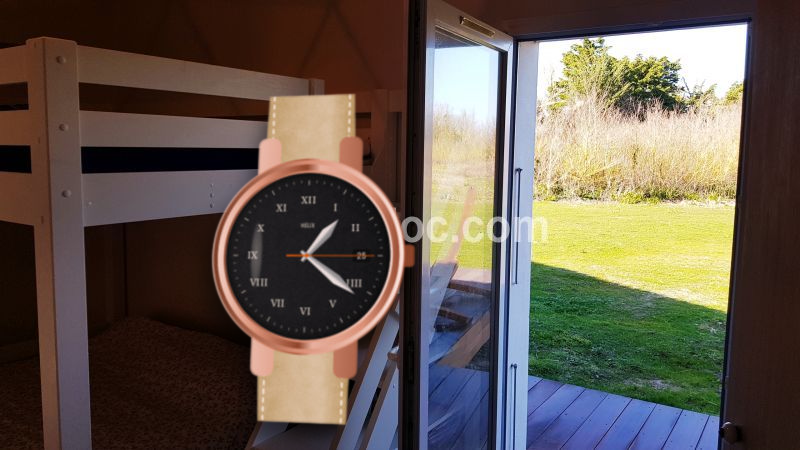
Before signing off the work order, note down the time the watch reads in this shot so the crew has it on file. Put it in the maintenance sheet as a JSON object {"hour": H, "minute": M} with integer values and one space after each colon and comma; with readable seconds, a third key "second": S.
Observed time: {"hour": 1, "minute": 21, "second": 15}
